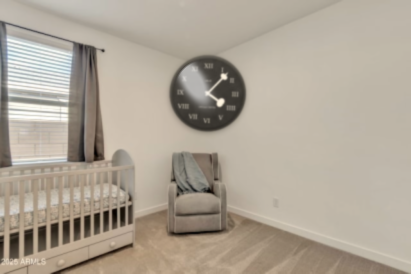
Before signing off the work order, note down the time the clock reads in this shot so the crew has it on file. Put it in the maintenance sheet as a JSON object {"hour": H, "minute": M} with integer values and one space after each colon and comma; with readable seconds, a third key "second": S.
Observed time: {"hour": 4, "minute": 7}
